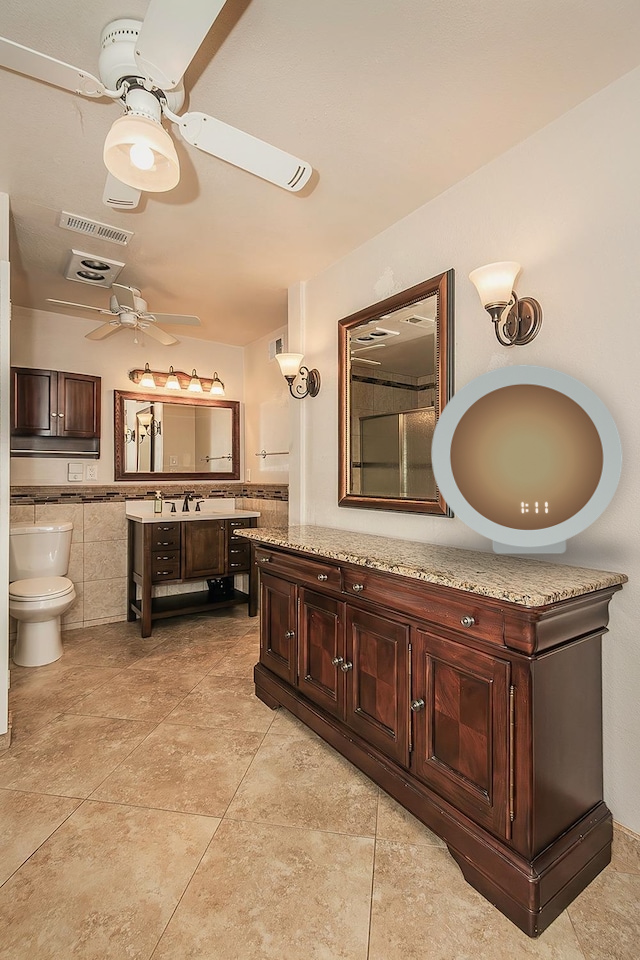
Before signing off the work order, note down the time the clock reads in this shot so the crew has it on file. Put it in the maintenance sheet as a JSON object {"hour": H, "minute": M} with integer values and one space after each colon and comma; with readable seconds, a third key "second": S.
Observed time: {"hour": 1, "minute": 11}
